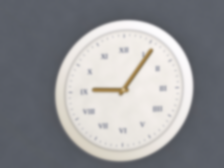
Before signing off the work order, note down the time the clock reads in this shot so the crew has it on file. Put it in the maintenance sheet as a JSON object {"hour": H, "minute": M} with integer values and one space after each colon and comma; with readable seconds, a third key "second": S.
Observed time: {"hour": 9, "minute": 6}
